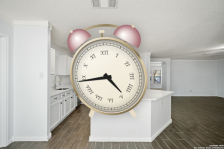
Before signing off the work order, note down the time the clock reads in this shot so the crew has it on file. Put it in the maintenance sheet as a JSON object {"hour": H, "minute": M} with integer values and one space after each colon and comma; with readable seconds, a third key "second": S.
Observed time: {"hour": 4, "minute": 44}
